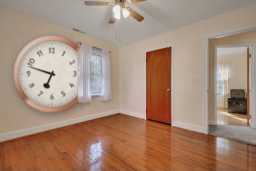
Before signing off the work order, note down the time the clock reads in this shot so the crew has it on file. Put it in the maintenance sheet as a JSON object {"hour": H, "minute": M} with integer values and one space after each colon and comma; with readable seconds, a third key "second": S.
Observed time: {"hour": 6, "minute": 48}
